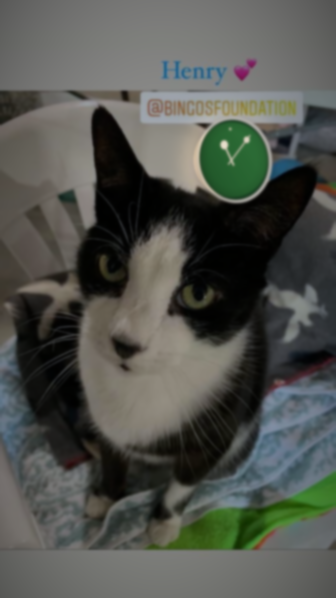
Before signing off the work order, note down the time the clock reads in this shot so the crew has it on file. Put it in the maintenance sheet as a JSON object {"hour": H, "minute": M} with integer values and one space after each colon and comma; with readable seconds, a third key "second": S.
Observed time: {"hour": 11, "minute": 7}
